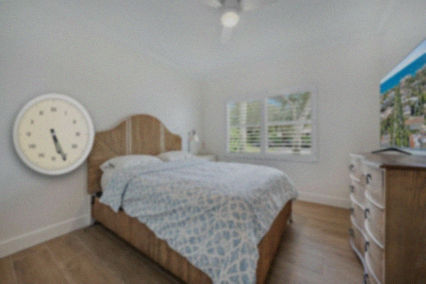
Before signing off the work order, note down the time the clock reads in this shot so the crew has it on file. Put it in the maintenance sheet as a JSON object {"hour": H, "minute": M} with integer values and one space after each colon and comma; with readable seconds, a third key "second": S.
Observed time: {"hour": 5, "minute": 26}
